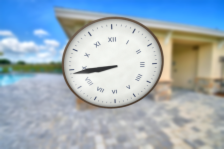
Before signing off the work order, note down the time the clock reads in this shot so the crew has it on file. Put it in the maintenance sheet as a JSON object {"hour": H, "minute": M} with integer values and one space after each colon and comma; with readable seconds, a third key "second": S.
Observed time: {"hour": 8, "minute": 44}
